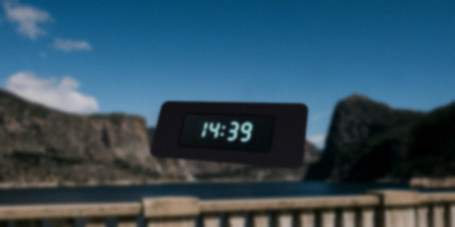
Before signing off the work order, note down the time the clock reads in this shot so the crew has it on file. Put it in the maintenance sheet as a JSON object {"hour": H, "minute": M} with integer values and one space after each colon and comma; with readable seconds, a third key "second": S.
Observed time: {"hour": 14, "minute": 39}
